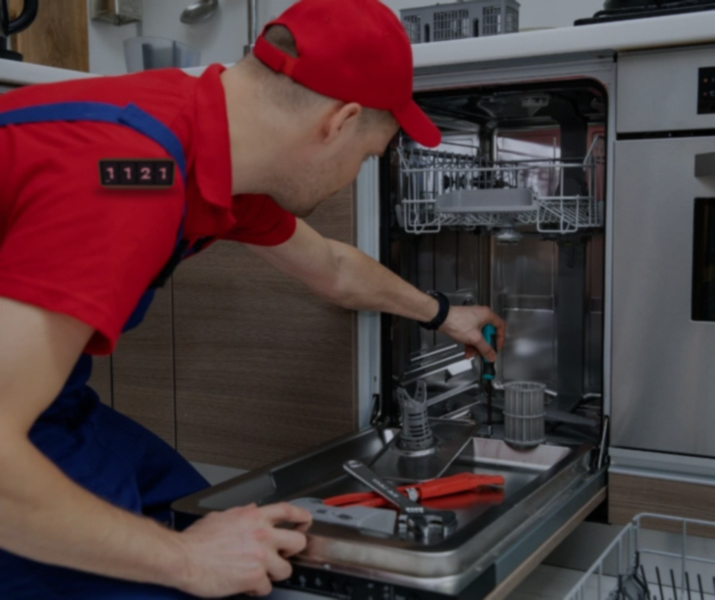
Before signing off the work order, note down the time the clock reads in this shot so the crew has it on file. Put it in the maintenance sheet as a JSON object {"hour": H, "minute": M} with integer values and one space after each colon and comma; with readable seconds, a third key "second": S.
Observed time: {"hour": 11, "minute": 21}
